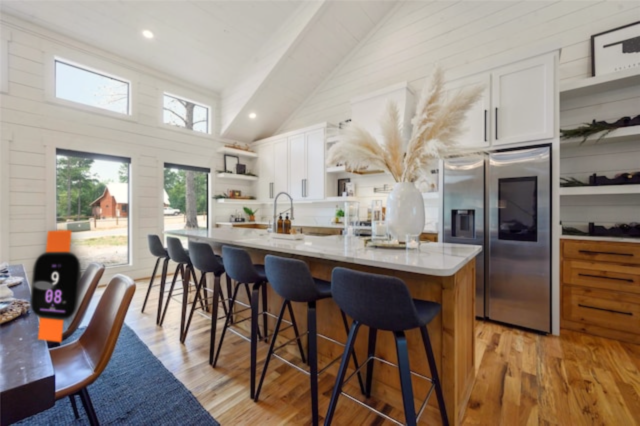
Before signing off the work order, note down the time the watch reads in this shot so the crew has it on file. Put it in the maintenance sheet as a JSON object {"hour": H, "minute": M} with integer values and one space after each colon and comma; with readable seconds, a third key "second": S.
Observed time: {"hour": 9, "minute": 8}
